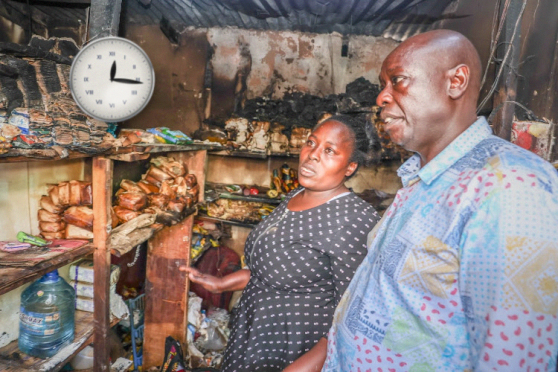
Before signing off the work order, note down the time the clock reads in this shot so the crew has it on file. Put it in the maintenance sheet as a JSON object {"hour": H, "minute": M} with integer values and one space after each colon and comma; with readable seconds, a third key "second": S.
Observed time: {"hour": 12, "minute": 16}
